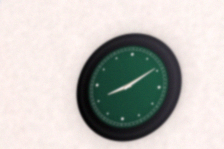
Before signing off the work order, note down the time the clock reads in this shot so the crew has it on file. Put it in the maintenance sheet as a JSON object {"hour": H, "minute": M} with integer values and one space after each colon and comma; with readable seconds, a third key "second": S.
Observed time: {"hour": 8, "minute": 9}
